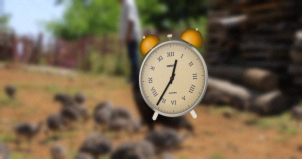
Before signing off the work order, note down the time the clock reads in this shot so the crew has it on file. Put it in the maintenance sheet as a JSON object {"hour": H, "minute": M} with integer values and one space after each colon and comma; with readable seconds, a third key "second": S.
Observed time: {"hour": 12, "minute": 36}
